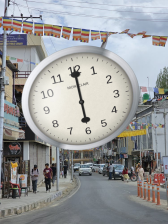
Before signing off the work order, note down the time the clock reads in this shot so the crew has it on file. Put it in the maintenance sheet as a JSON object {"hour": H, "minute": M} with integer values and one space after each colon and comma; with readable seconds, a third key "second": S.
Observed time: {"hour": 6, "minute": 0}
